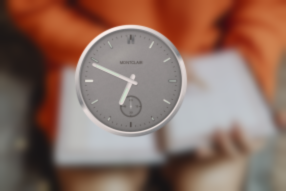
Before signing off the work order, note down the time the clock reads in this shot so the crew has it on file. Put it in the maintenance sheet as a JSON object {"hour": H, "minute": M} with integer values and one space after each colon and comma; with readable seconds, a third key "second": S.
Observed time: {"hour": 6, "minute": 49}
